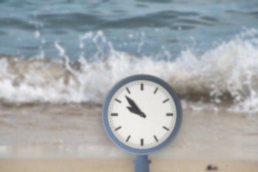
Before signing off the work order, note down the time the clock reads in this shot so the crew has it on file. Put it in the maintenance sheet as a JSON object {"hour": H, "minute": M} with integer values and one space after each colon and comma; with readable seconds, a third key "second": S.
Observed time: {"hour": 9, "minute": 53}
